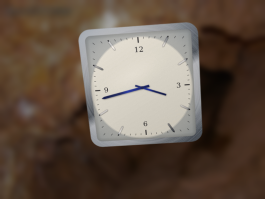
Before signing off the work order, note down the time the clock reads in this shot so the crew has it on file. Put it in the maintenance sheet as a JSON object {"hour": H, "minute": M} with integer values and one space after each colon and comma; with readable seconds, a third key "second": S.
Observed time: {"hour": 3, "minute": 43}
